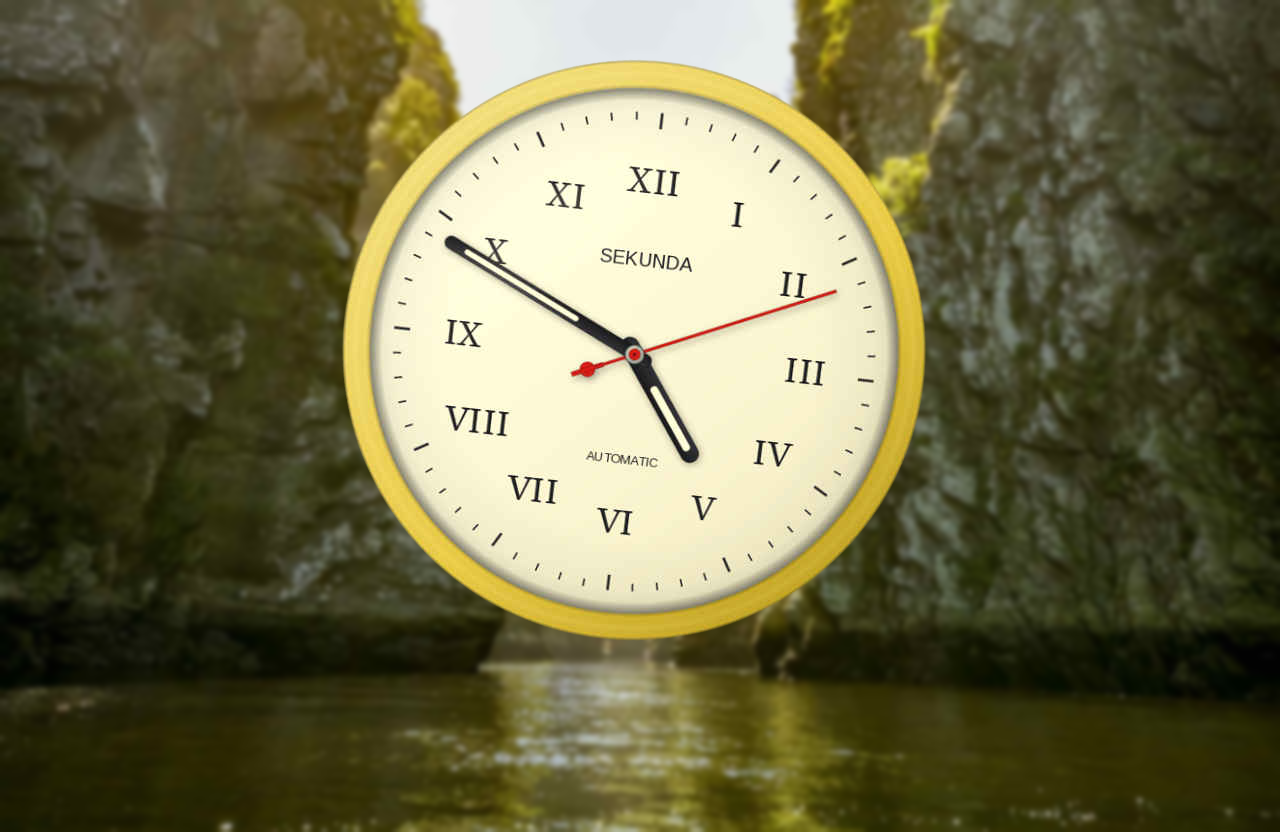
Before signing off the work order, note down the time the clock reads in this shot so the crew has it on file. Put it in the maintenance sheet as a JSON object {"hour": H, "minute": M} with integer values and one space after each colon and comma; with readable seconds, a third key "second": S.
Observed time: {"hour": 4, "minute": 49, "second": 11}
